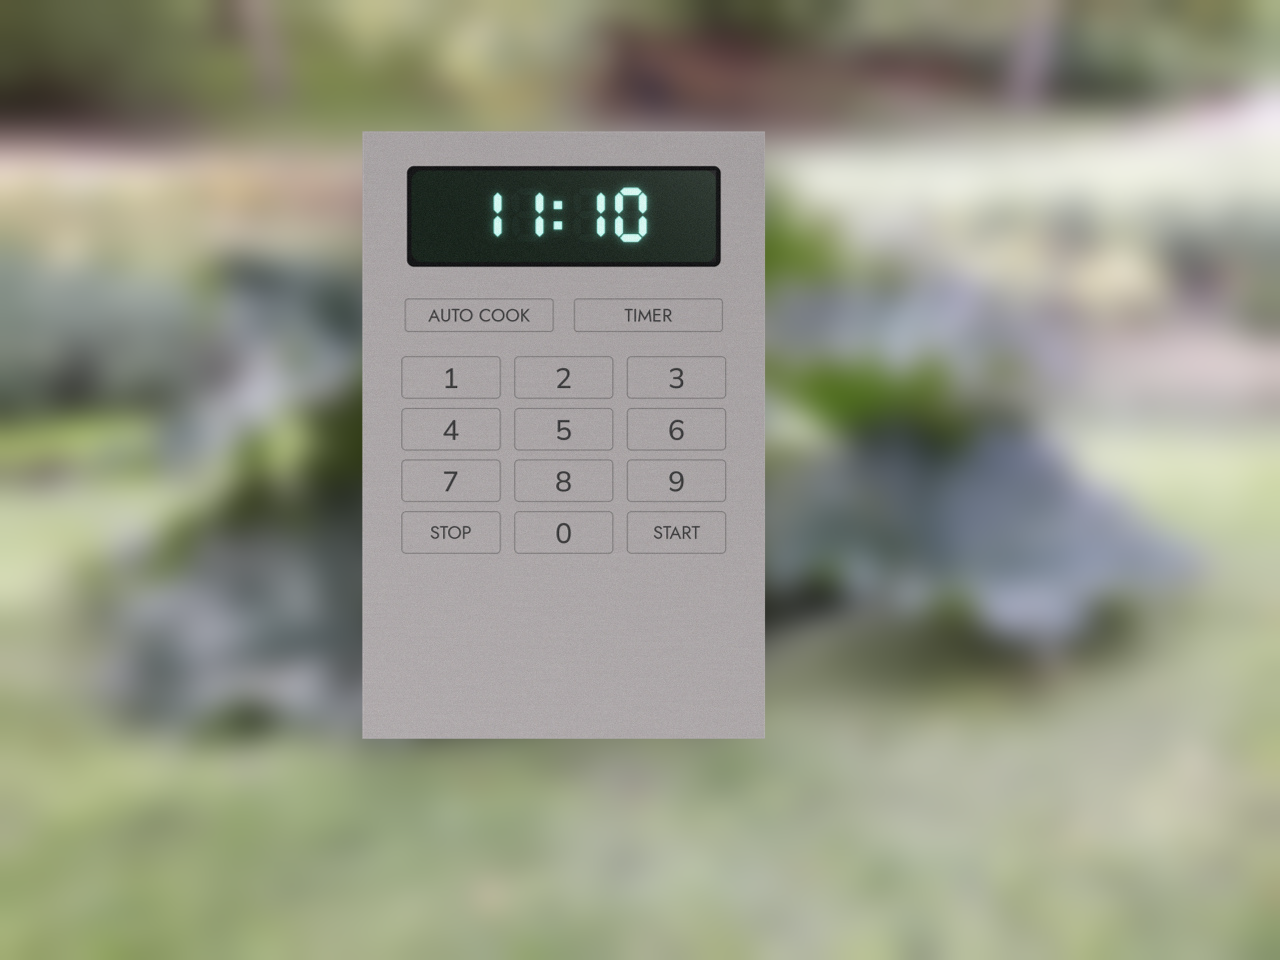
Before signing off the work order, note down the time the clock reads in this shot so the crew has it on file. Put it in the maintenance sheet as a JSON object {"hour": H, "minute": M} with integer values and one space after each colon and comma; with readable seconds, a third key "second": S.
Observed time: {"hour": 11, "minute": 10}
